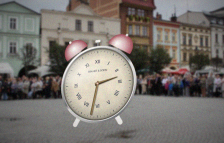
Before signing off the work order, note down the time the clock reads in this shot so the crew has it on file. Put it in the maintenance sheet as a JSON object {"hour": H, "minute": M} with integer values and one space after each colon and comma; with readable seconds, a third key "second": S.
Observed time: {"hour": 2, "minute": 32}
